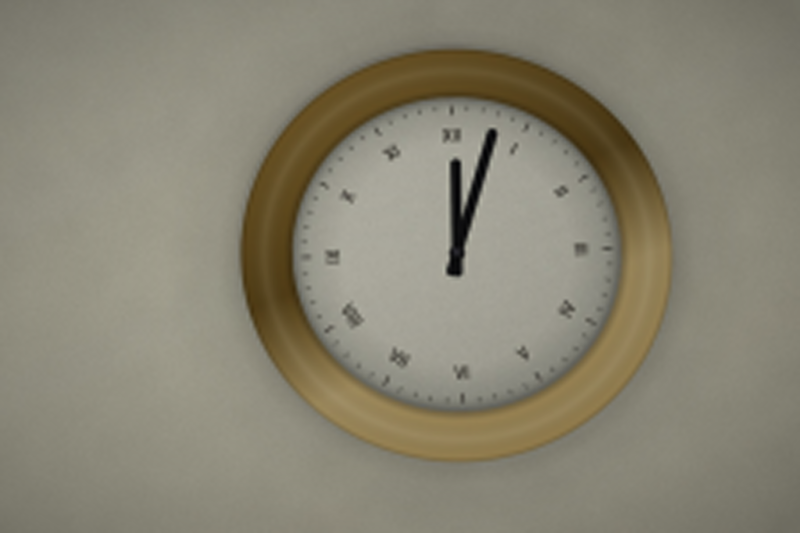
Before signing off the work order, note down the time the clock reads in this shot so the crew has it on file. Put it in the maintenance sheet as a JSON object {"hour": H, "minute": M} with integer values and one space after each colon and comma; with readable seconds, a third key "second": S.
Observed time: {"hour": 12, "minute": 3}
